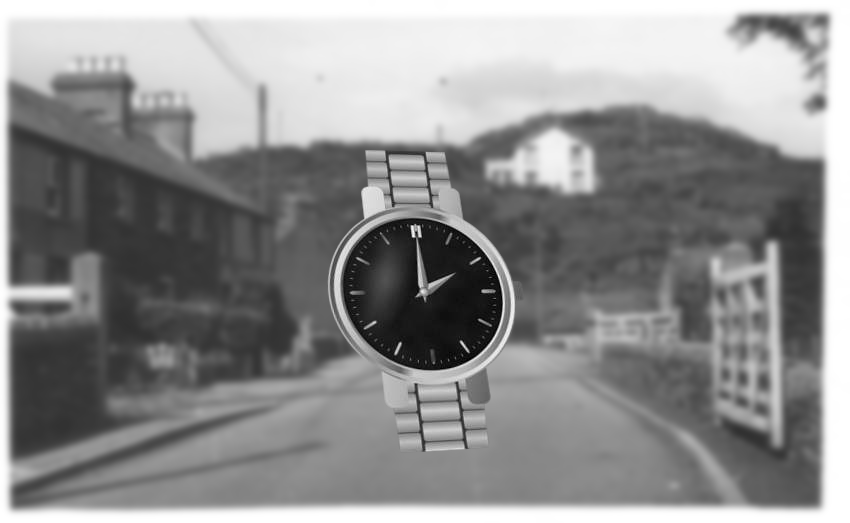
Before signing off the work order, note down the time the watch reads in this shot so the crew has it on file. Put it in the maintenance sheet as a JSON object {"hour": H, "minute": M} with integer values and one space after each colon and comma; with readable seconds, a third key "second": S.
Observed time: {"hour": 2, "minute": 0}
